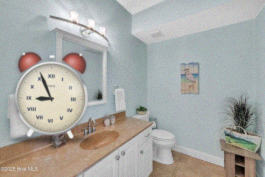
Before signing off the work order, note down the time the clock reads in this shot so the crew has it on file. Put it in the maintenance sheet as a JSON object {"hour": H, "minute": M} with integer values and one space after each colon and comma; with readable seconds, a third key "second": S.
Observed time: {"hour": 8, "minute": 56}
